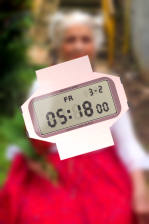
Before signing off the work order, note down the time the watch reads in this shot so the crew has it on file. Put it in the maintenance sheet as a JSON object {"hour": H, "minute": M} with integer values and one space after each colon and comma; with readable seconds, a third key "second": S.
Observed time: {"hour": 5, "minute": 18, "second": 0}
